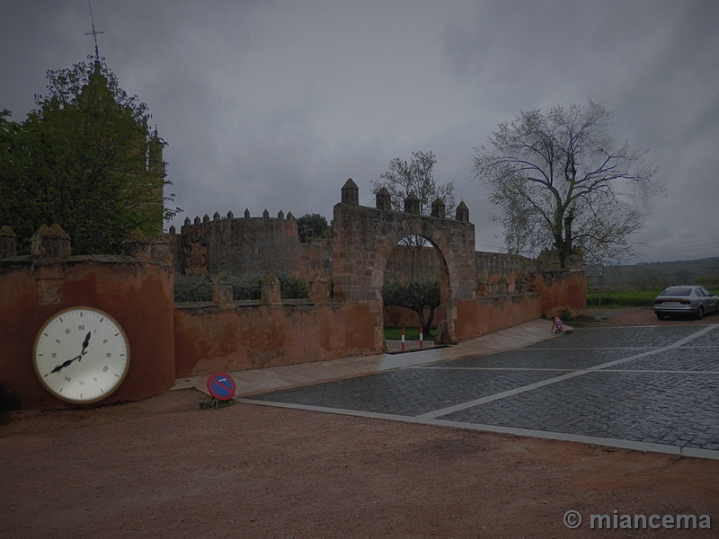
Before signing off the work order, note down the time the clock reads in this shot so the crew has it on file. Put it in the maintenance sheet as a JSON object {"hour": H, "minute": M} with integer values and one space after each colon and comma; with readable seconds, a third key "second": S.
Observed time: {"hour": 12, "minute": 40}
